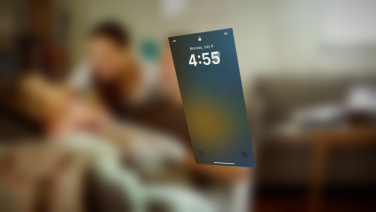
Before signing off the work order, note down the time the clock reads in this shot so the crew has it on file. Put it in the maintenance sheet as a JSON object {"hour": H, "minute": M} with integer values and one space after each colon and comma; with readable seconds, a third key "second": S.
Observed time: {"hour": 4, "minute": 55}
